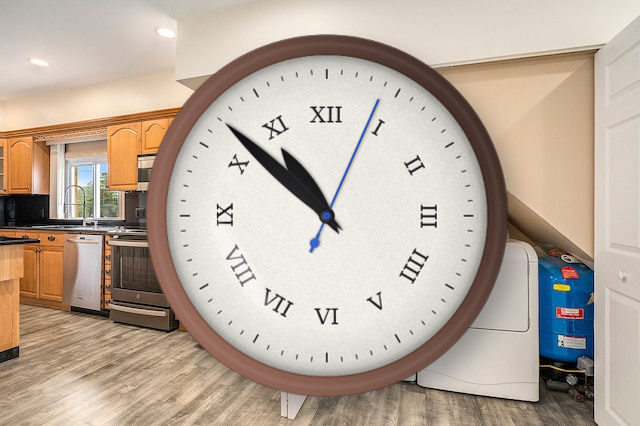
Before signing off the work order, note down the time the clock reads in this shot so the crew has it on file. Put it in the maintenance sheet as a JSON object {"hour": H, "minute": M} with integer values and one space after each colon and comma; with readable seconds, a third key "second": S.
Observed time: {"hour": 10, "minute": 52, "second": 4}
